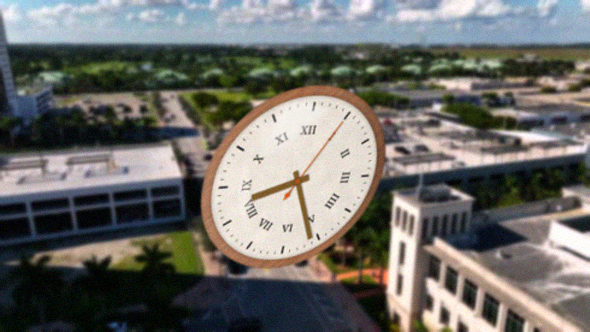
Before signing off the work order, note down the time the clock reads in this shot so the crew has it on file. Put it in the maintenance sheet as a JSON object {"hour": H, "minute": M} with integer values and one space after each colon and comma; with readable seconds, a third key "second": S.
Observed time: {"hour": 8, "minute": 26, "second": 5}
